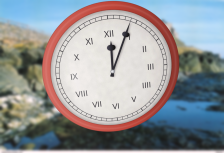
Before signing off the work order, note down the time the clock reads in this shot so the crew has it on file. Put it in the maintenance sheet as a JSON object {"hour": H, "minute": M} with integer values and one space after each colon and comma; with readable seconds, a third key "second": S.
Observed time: {"hour": 12, "minute": 4}
